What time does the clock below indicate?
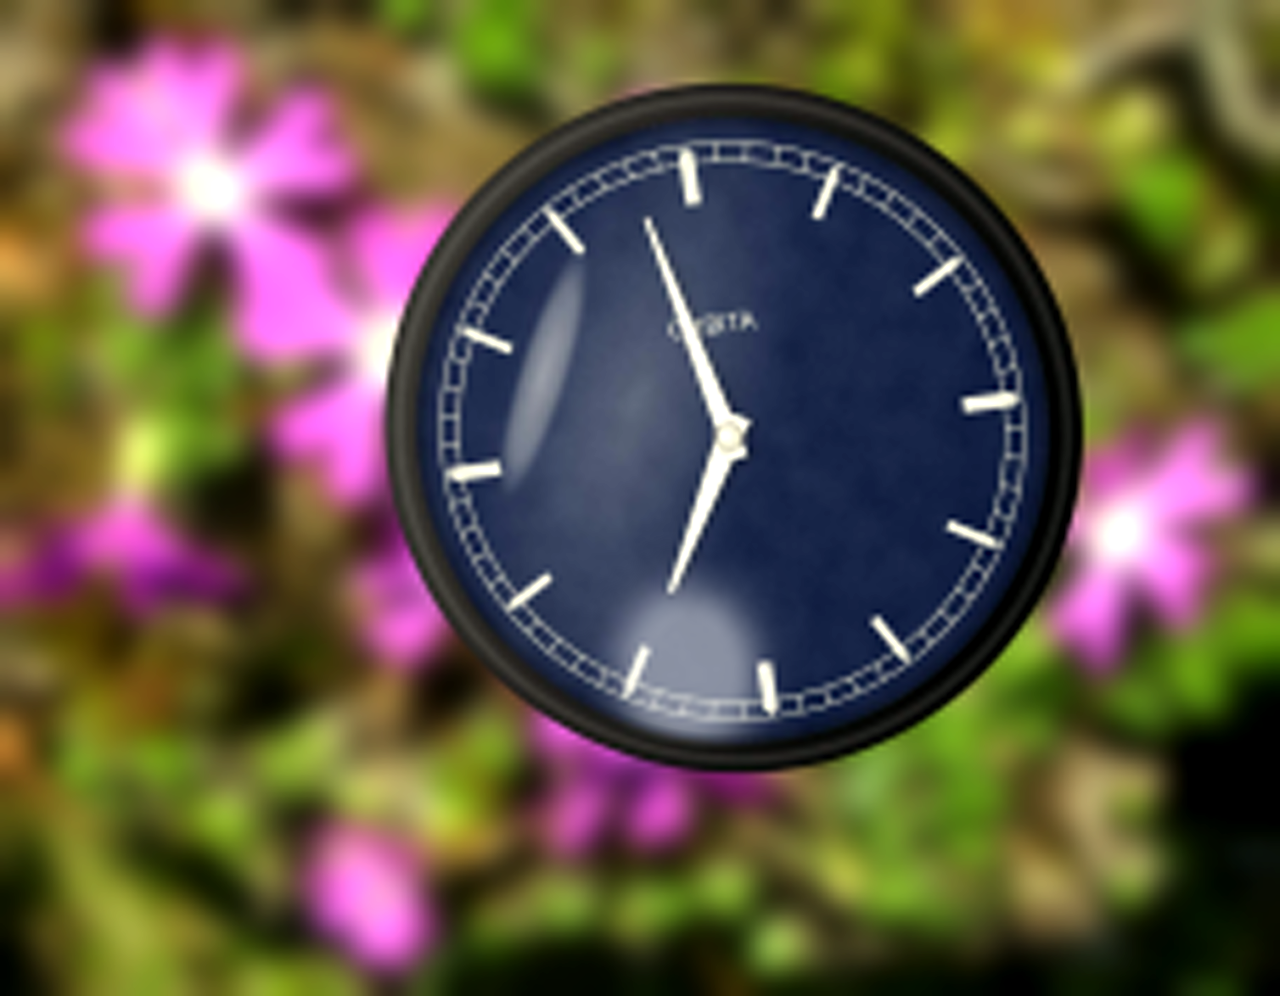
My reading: 6:58
